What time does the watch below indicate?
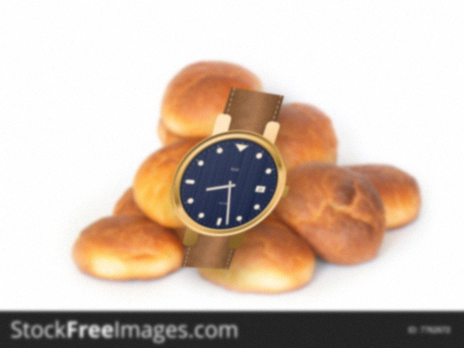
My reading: 8:28
